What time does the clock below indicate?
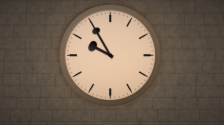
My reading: 9:55
